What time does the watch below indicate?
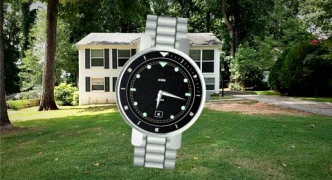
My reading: 6:17
